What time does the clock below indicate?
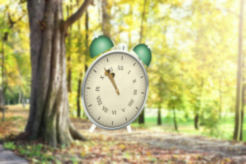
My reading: 10:53
